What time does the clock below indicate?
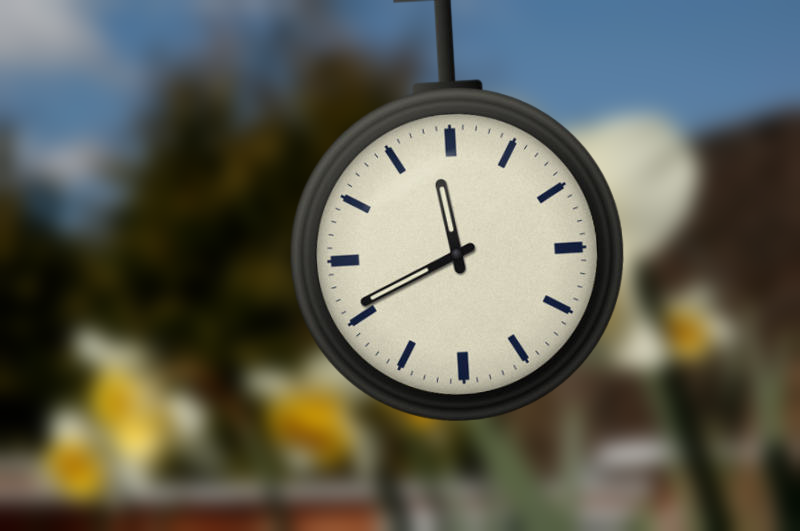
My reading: 11:41
